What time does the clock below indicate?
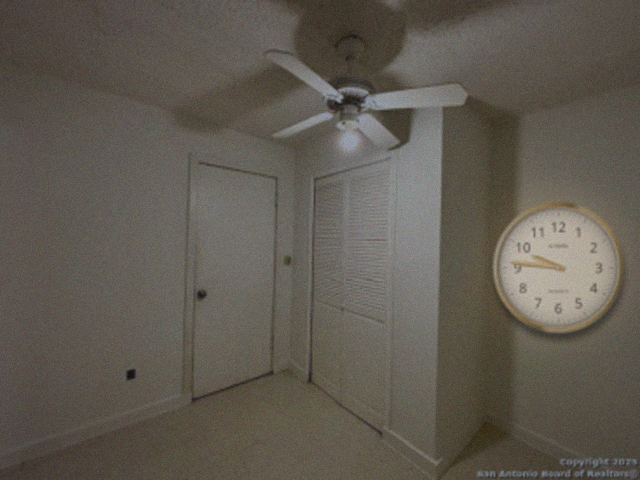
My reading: 9:46
